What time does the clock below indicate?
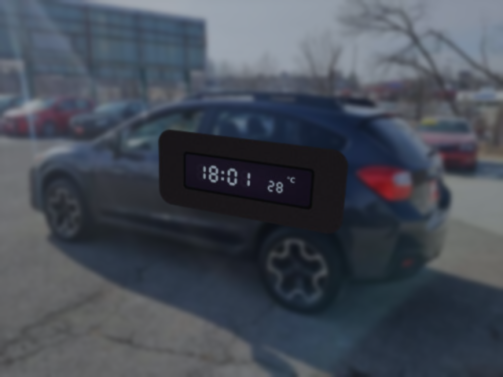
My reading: 18:01
